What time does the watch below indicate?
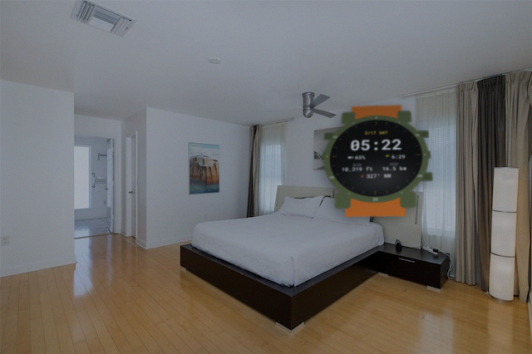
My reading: 5:22
